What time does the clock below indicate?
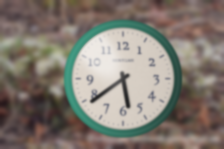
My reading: 5:39
